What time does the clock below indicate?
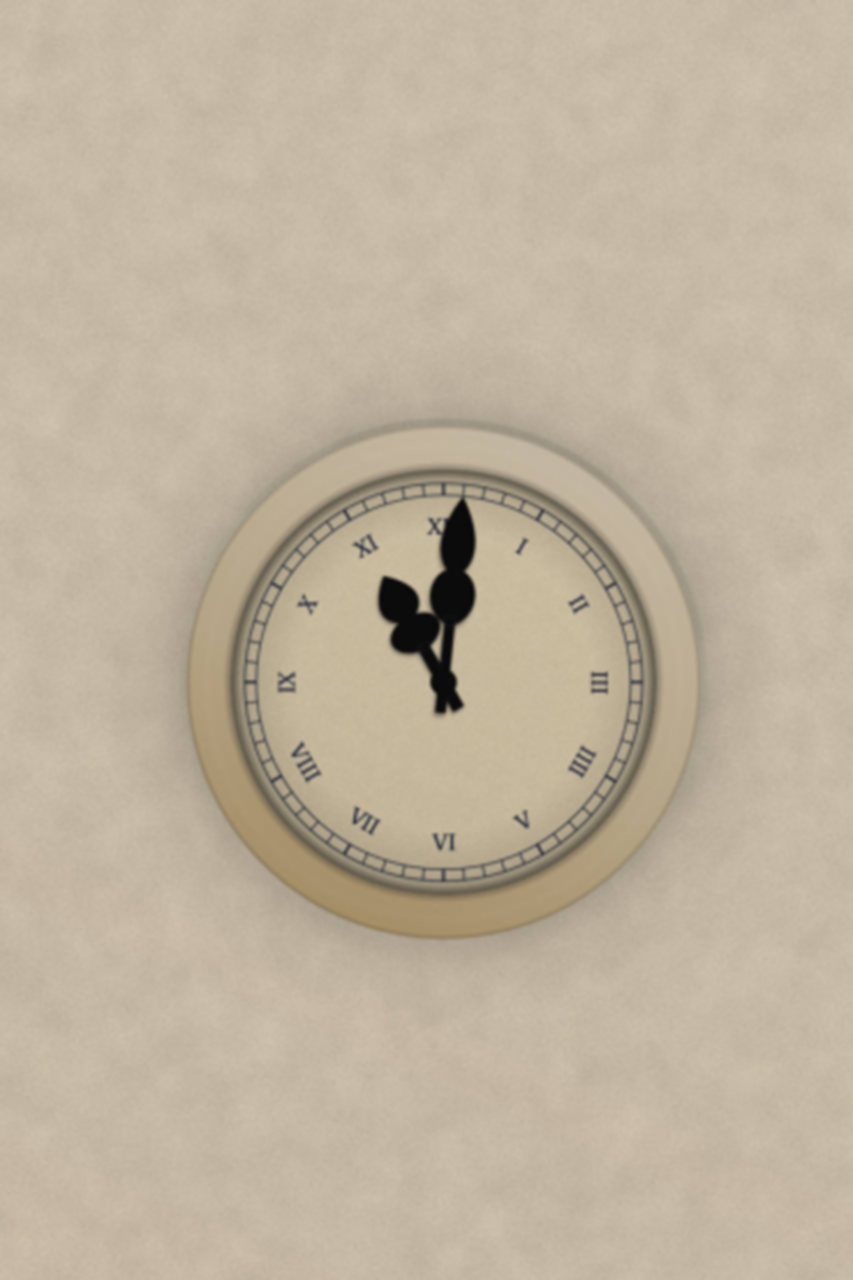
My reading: 11:01
